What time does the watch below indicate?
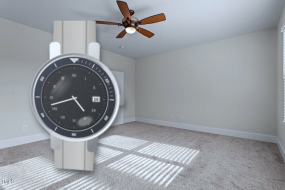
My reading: 4:42
